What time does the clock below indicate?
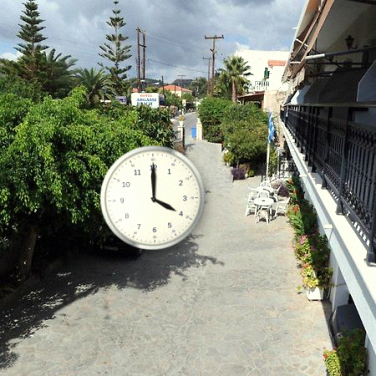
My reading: 4:00
